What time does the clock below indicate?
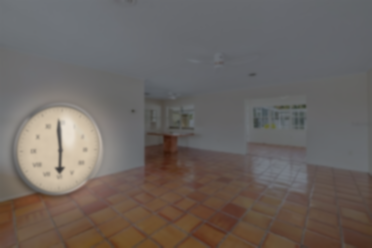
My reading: 5:59
